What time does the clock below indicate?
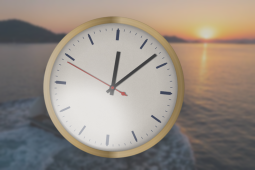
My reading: 12:07:49
